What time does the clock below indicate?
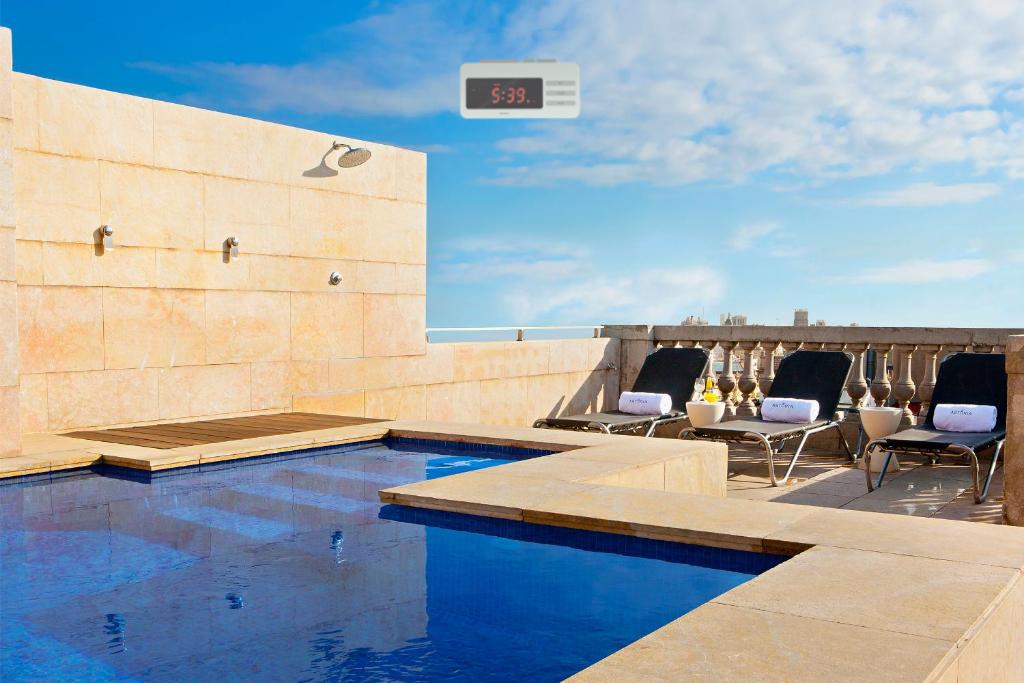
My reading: 5:39
